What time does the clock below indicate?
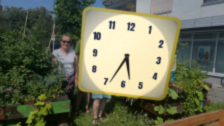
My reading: 5:34
